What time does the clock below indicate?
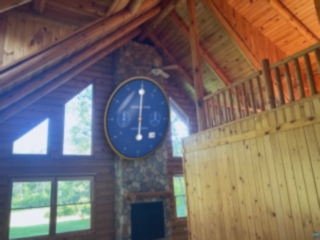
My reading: 6:00
